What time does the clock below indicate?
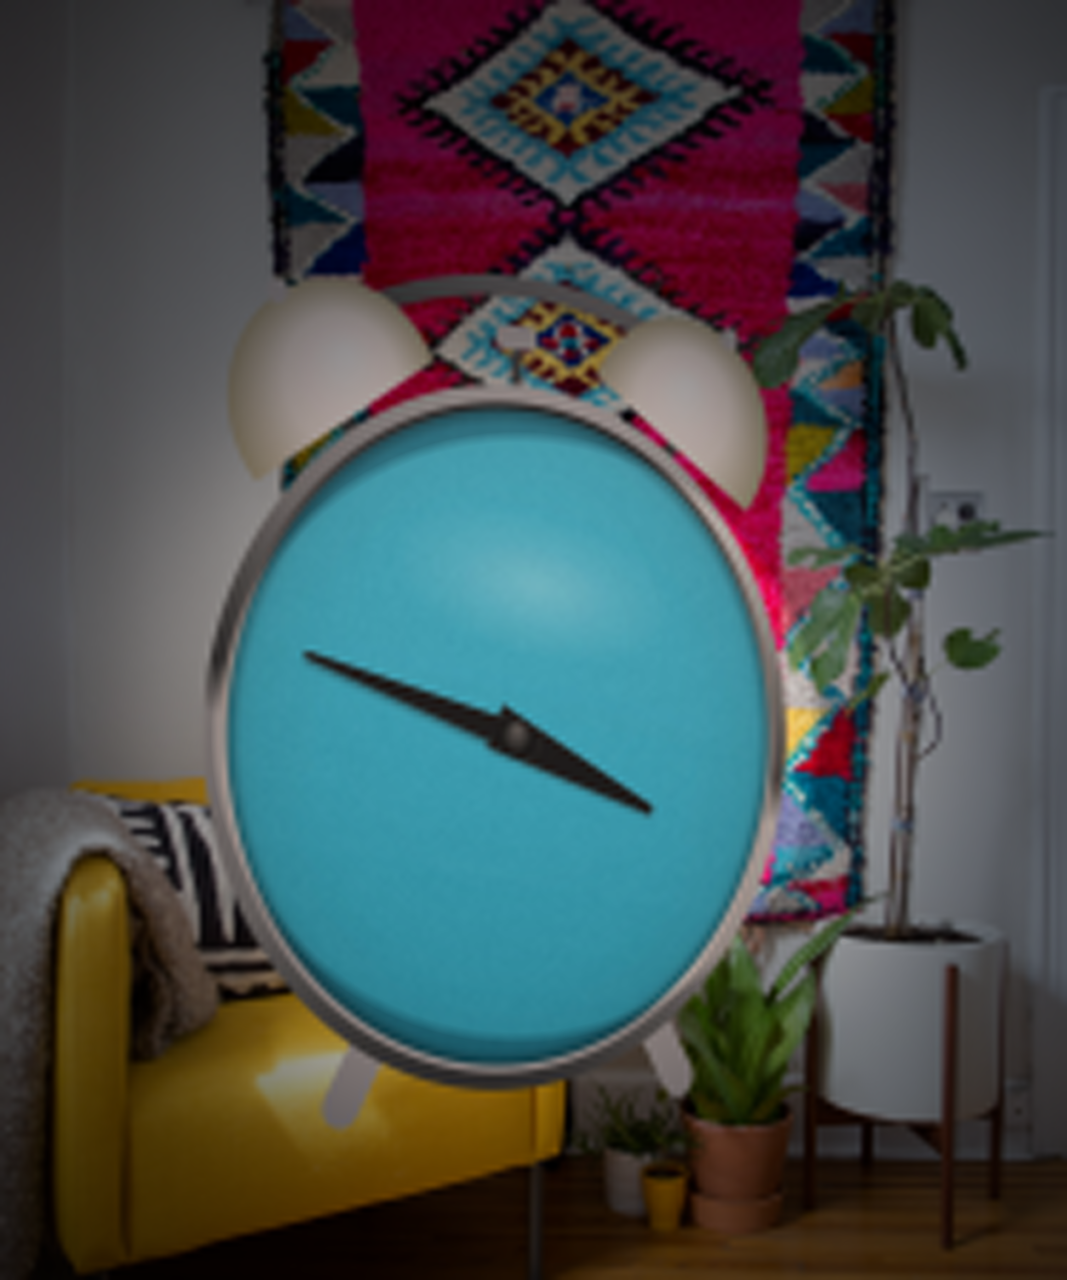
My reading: 3:48
